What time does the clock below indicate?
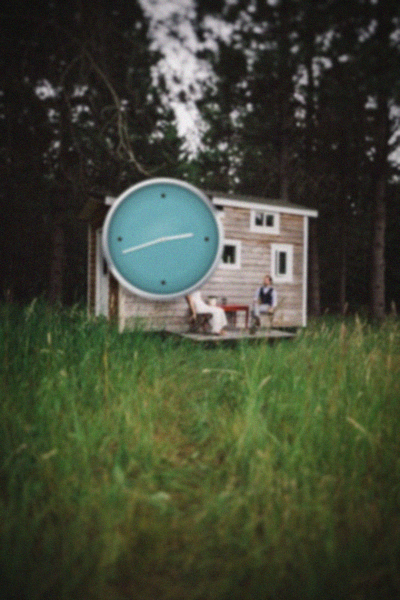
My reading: 2:42
